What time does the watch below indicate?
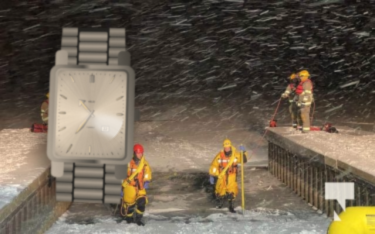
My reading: 10:36
